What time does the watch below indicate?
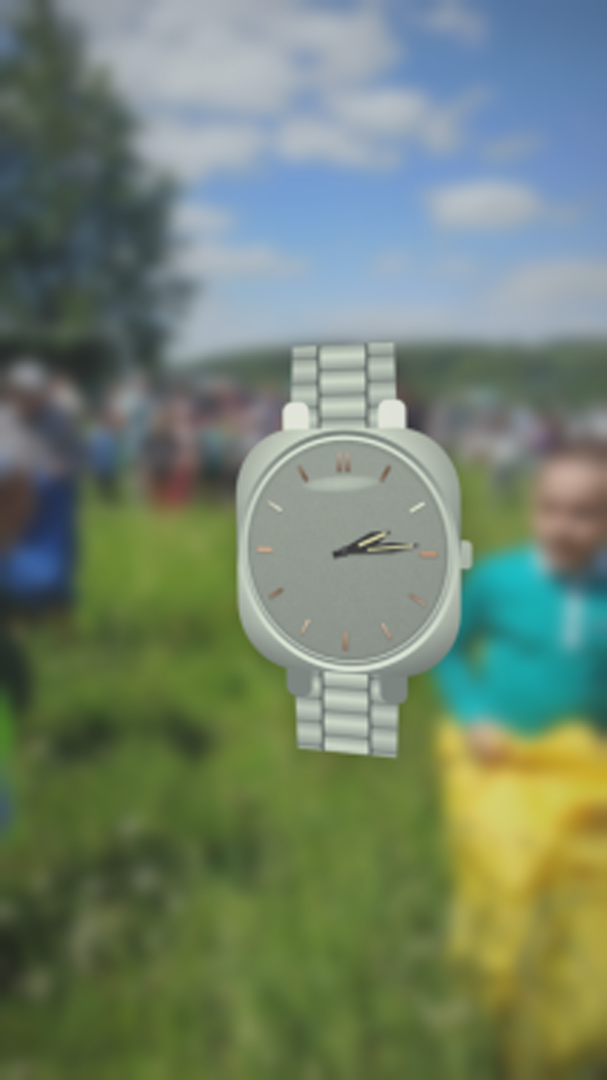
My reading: 2:14
